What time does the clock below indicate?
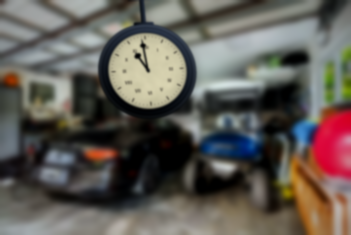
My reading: 10:59
